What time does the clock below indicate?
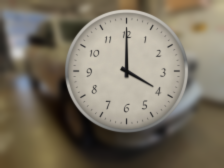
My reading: 4:00
